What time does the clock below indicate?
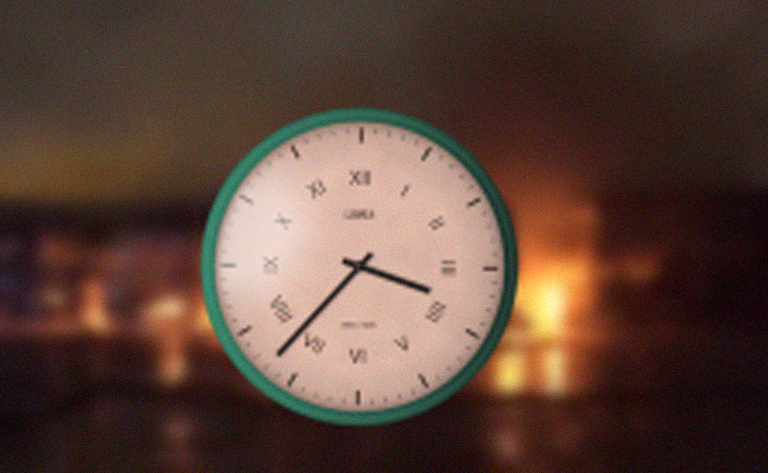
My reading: 3:37
